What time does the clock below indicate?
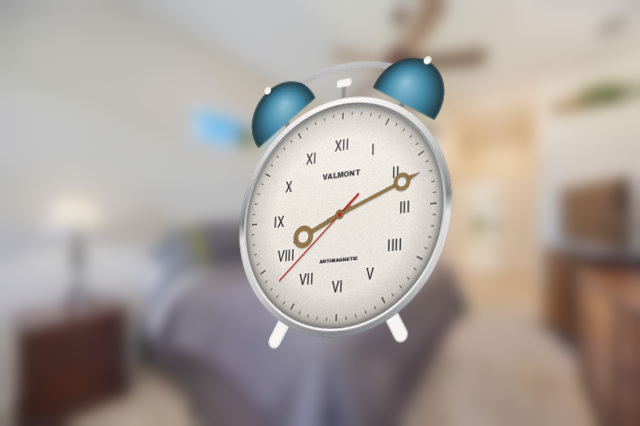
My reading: 8:11:38
